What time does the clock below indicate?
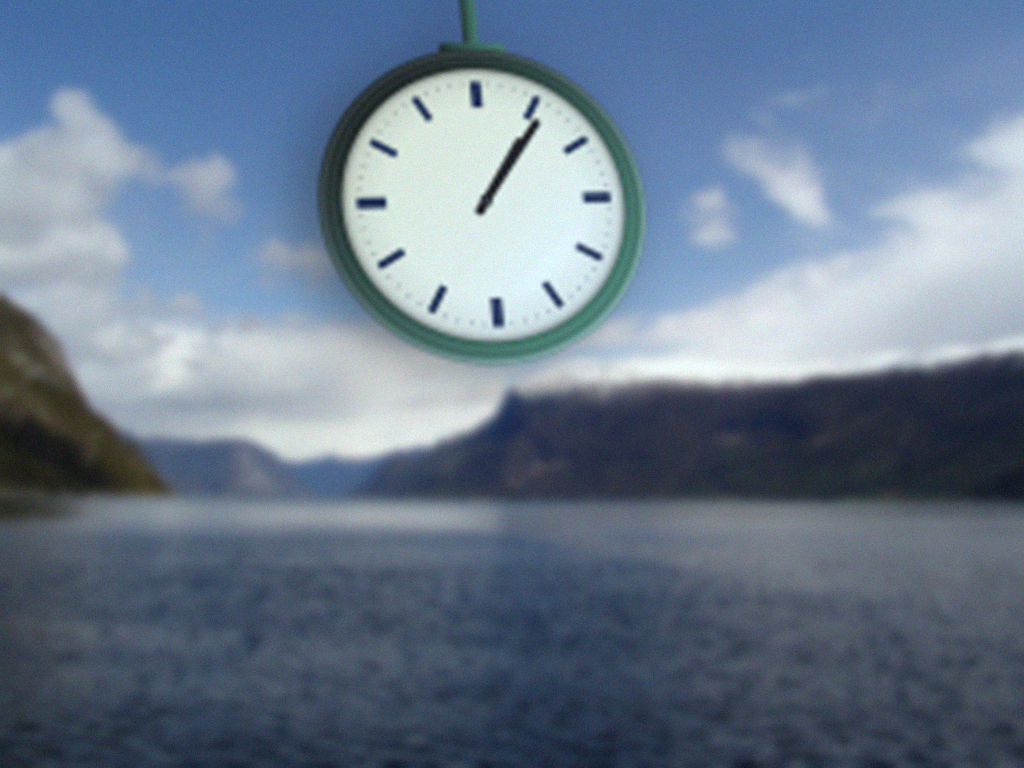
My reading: 1:06
